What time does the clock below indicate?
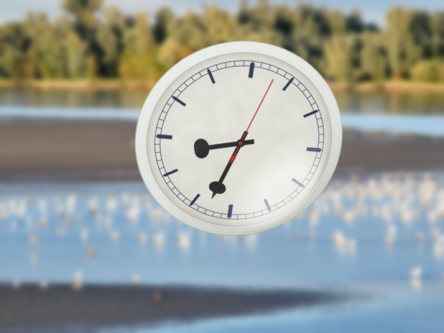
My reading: 8:33:03
